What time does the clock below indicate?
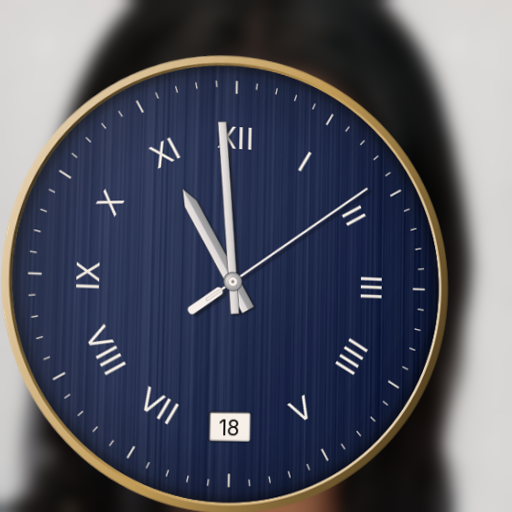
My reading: 10:59:09
